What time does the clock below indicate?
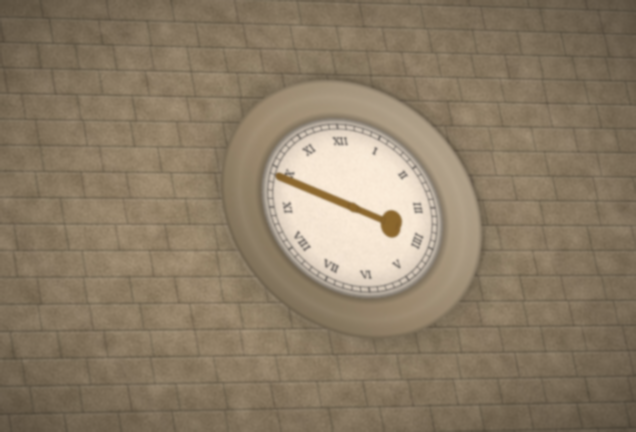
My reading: 3:49
